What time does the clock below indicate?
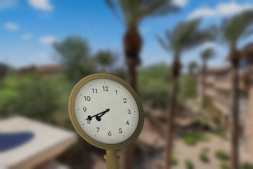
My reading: 7:41
